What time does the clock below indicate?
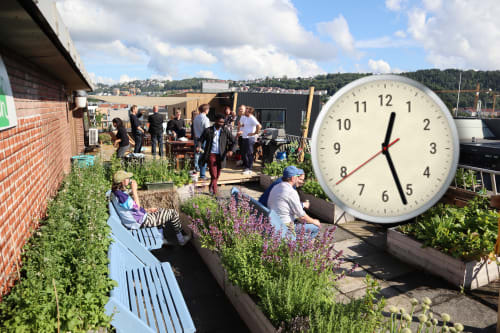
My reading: 12:26:39
